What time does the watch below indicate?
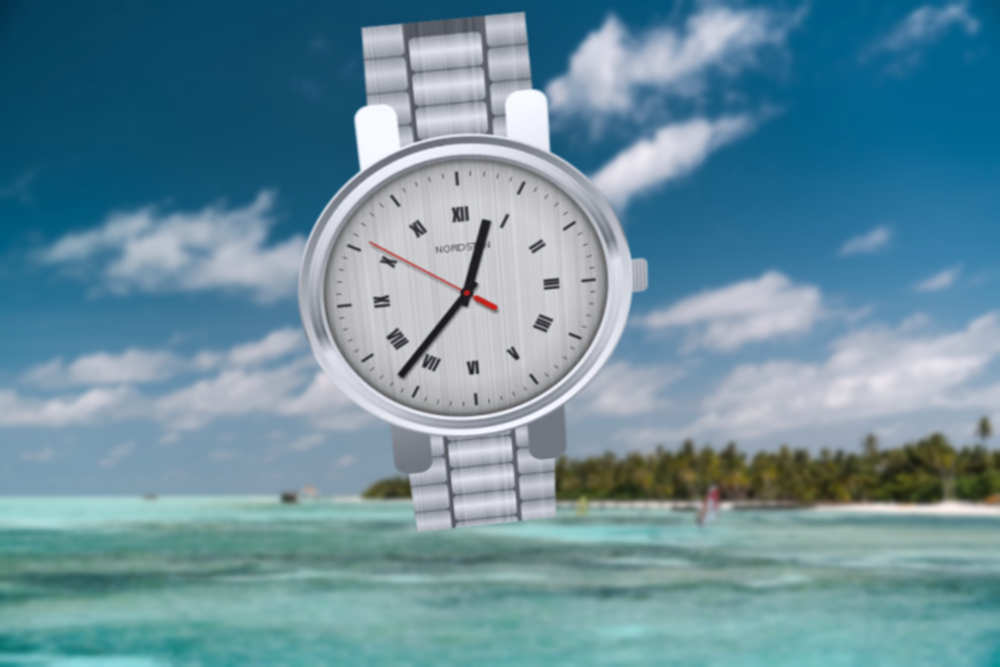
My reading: 12:36:51
